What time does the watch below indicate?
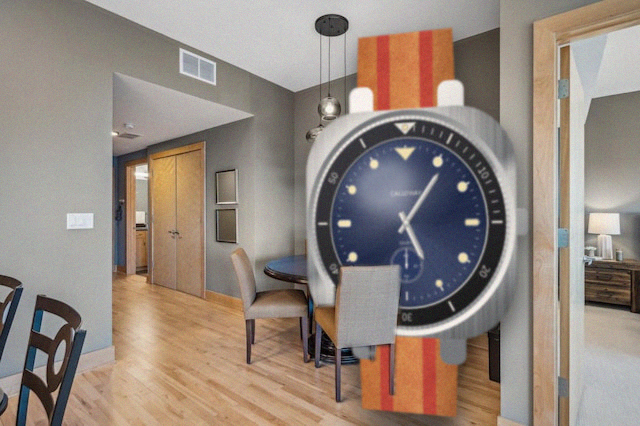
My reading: 5:06
